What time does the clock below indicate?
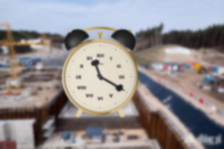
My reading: 11:20
